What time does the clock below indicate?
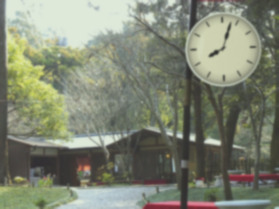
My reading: 8:03
